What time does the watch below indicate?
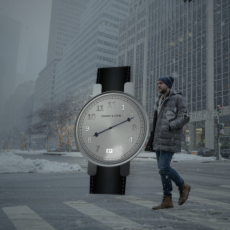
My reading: 8:11
